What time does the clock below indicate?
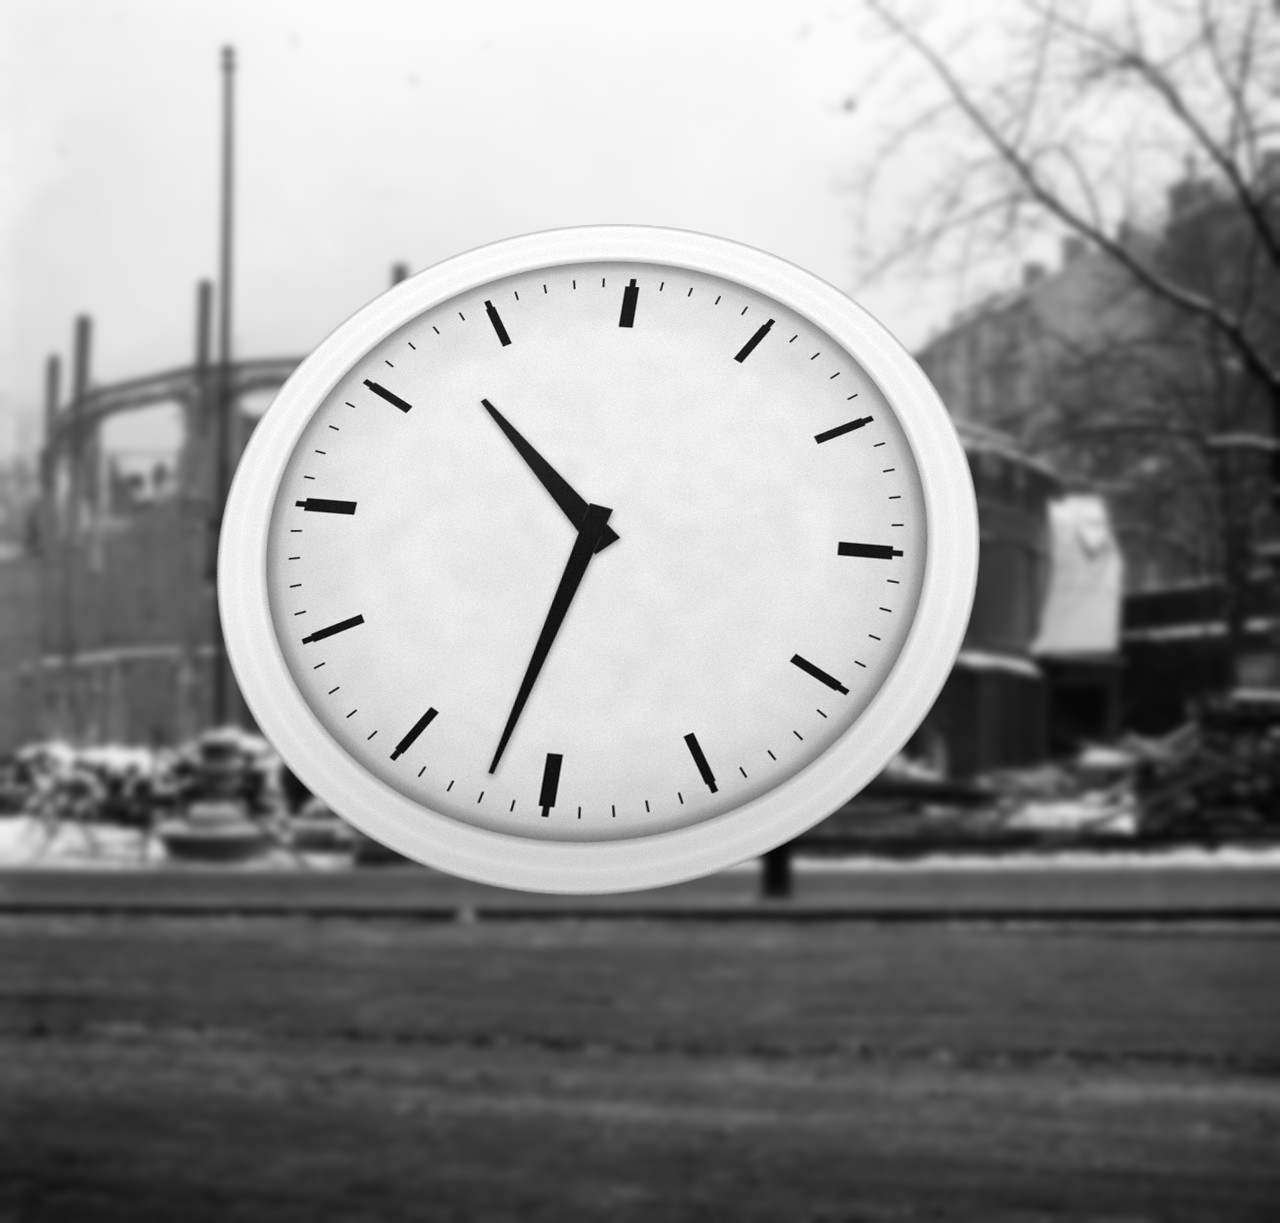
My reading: 10:32
